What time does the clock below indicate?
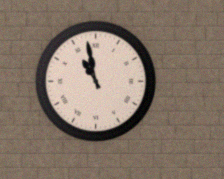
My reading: 10:58
